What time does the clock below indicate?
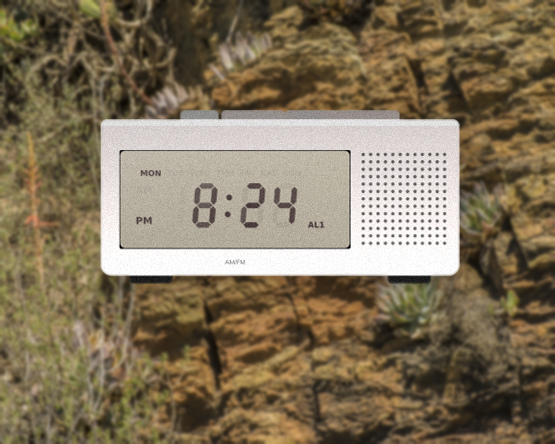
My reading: 8:24
